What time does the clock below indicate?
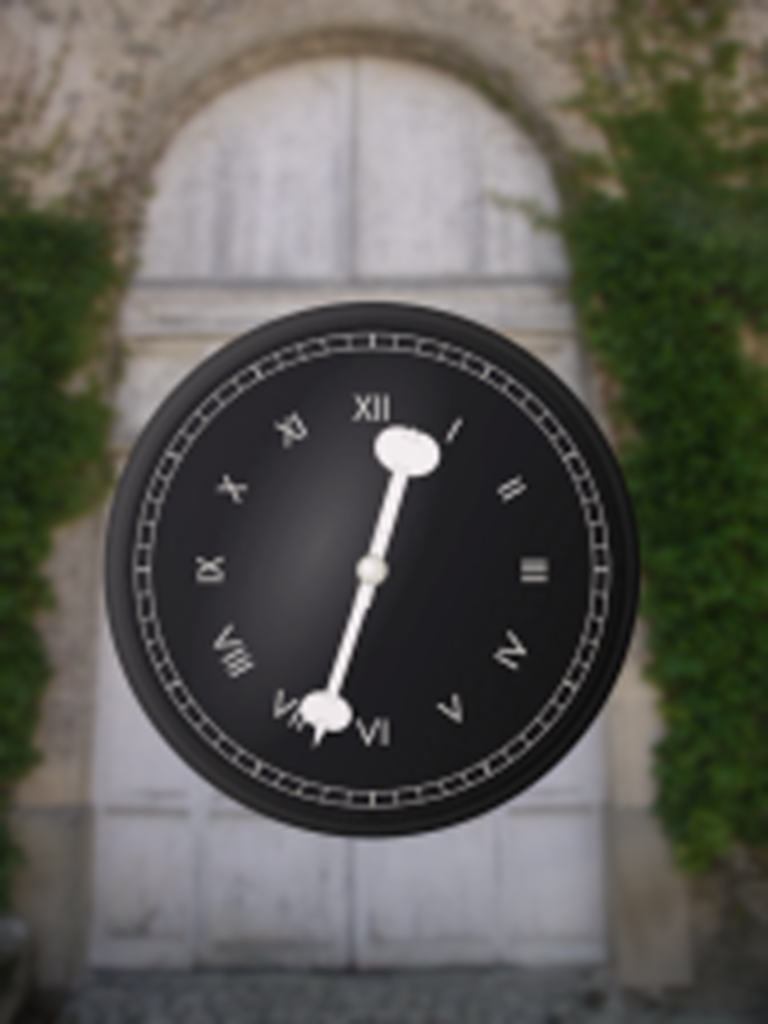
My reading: 12:33
